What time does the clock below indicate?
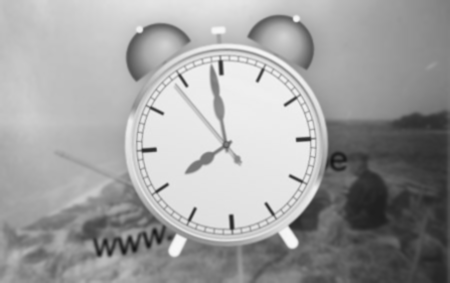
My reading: 7:58:54
